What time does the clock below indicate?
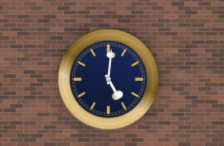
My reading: 5:01
